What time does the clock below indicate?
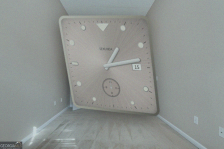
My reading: 1:13
